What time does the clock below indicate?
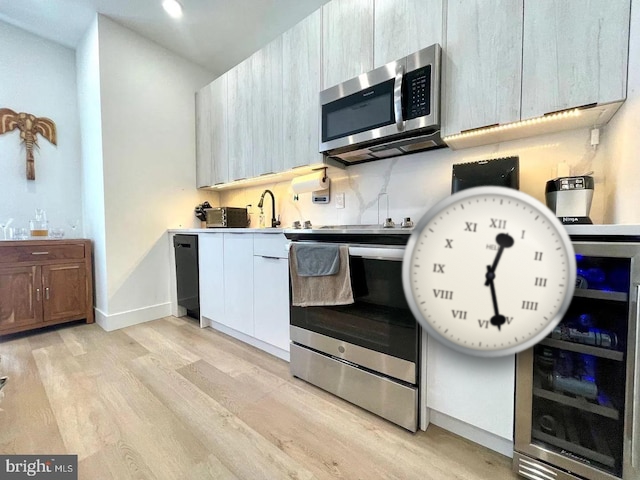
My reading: 12:27
